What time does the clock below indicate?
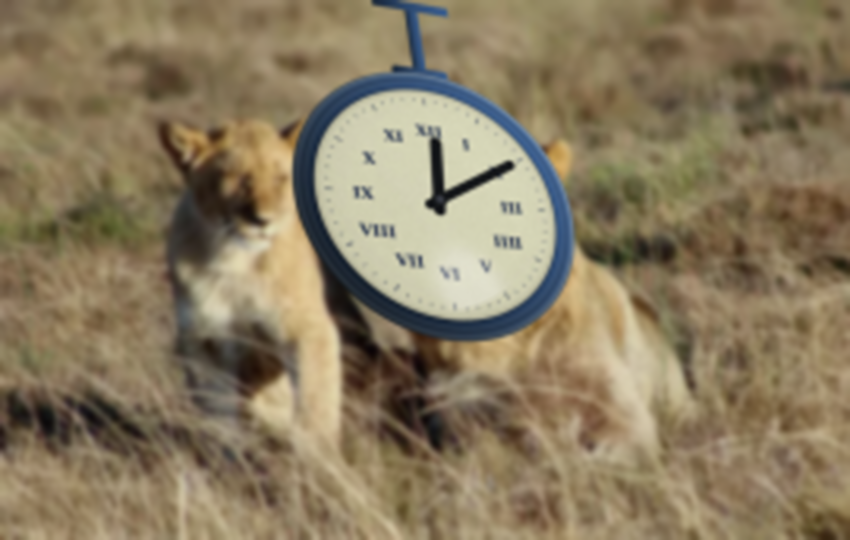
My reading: 12:10
